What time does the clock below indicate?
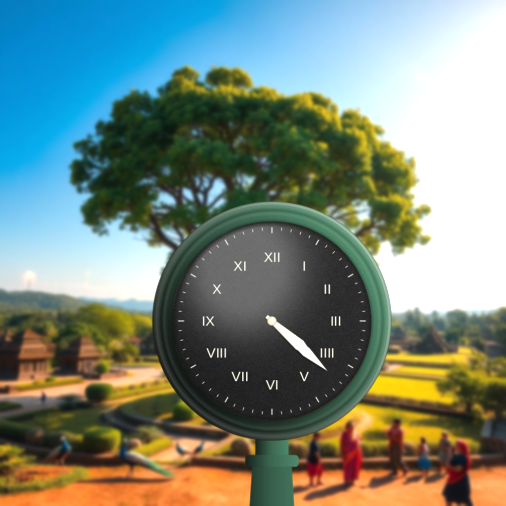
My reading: 4:22
